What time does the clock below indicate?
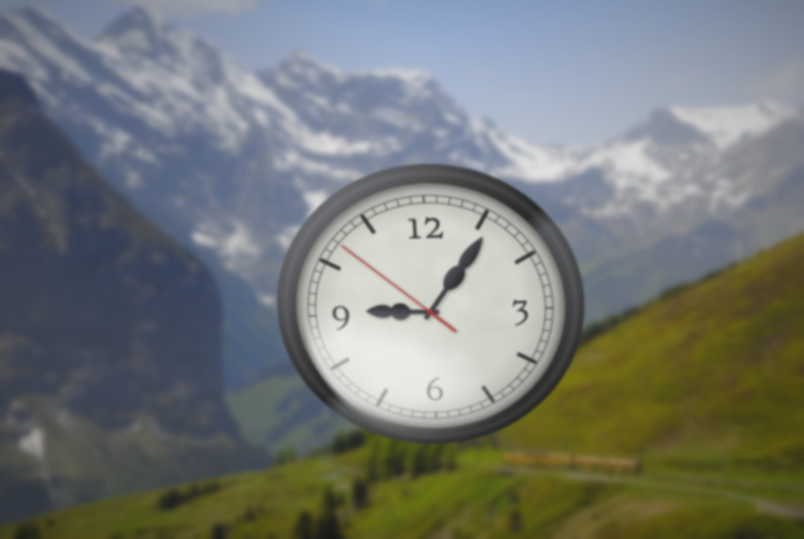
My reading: 9:05:52
